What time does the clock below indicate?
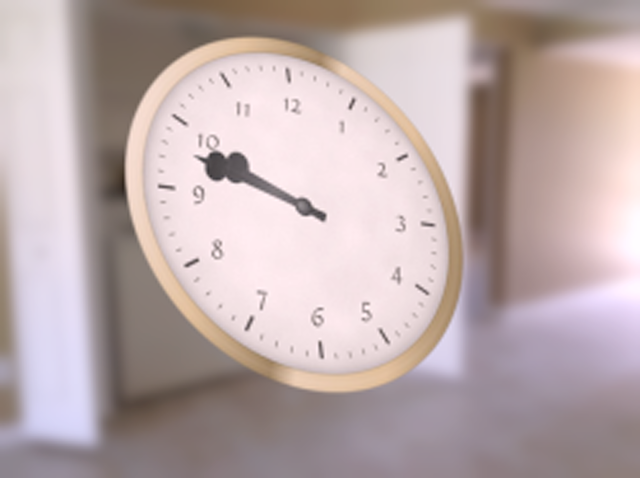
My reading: 9:48
